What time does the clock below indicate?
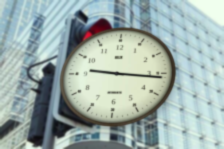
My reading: 9:16
